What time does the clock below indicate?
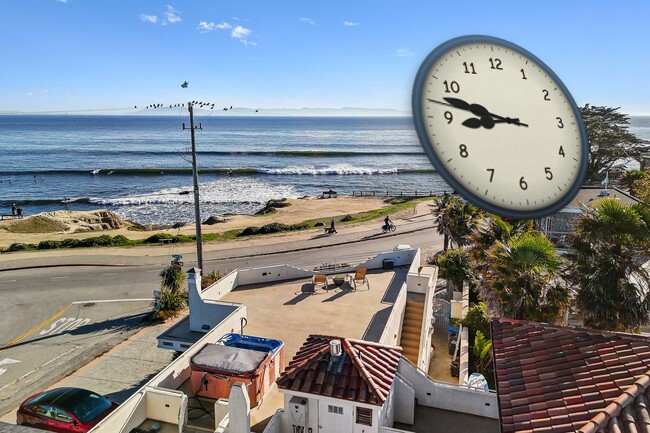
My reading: 8:47:47
